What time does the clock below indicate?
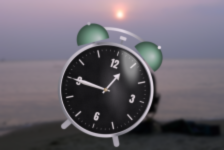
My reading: 12:45
